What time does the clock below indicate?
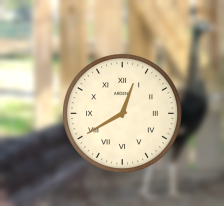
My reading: 12:40
